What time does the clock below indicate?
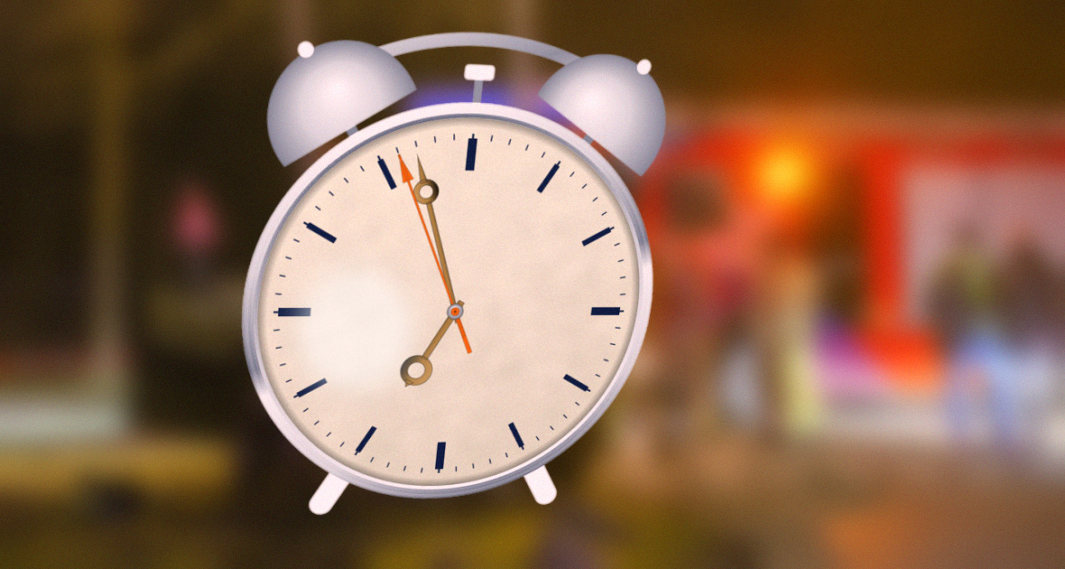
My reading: 6:56:56
